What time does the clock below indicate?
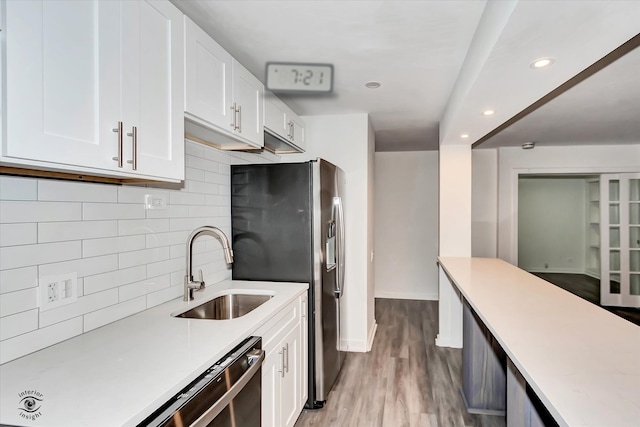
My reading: 7:21
